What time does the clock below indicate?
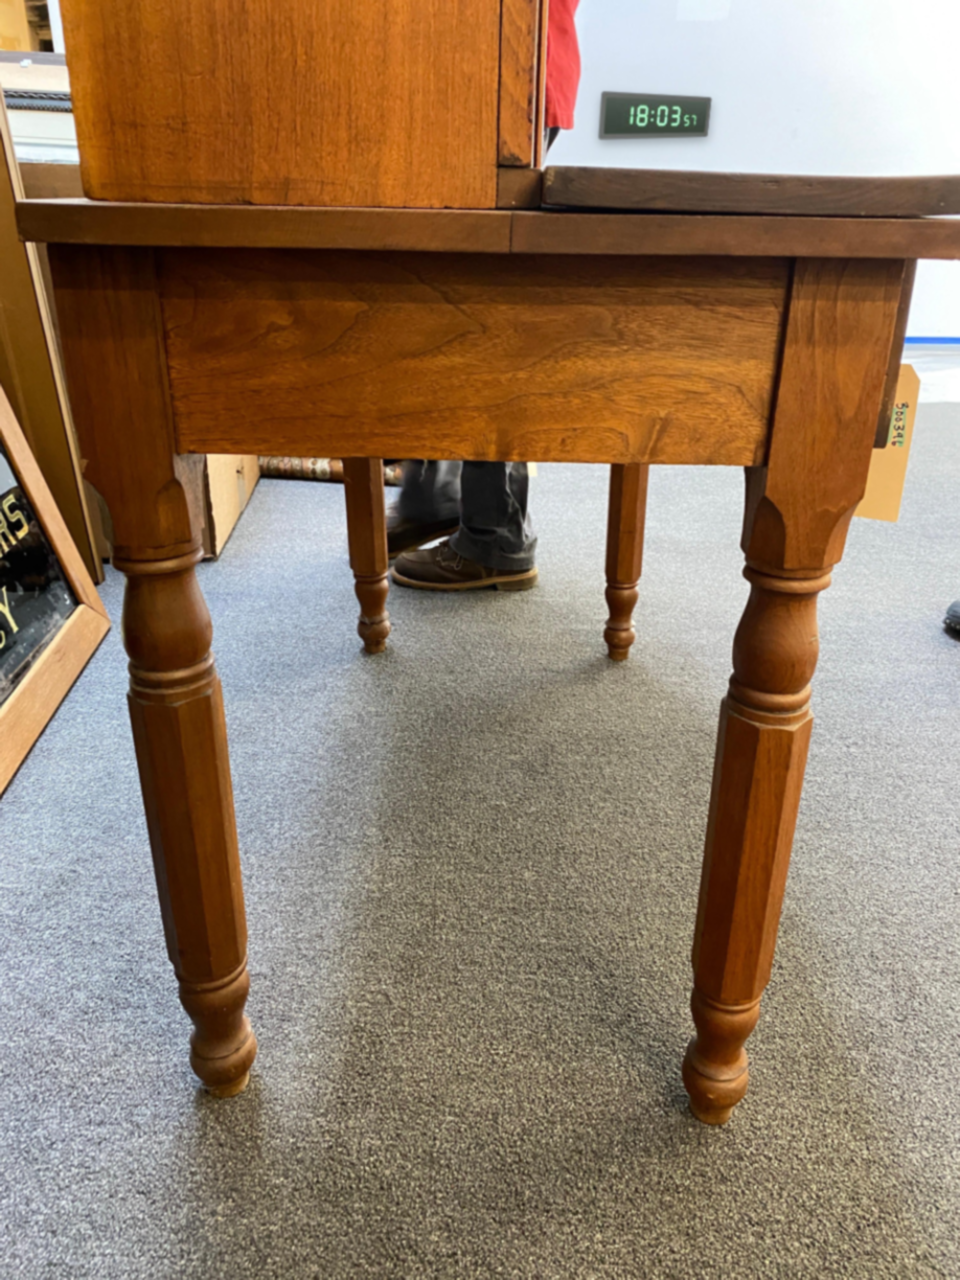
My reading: 18:03
